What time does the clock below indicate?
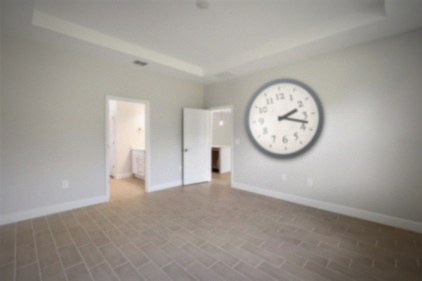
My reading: 2:18
